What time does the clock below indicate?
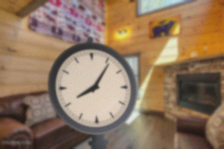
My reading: 8:06
